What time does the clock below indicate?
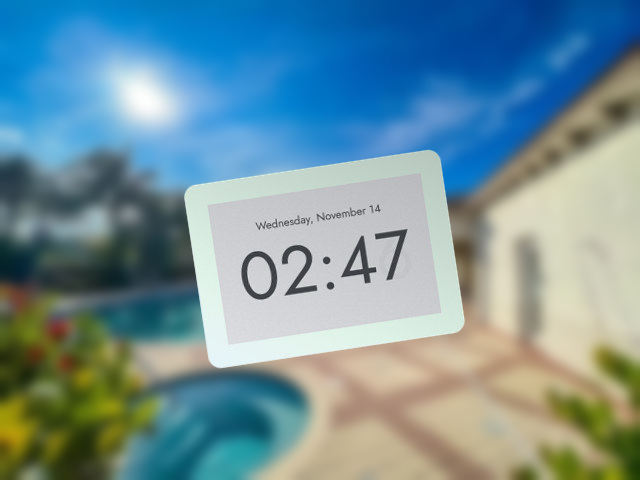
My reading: 2:47
